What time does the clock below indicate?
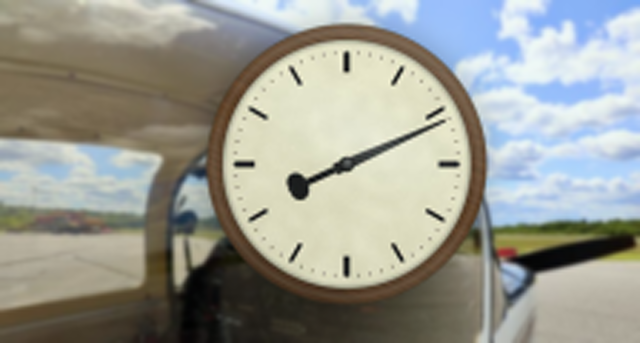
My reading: 8:11
